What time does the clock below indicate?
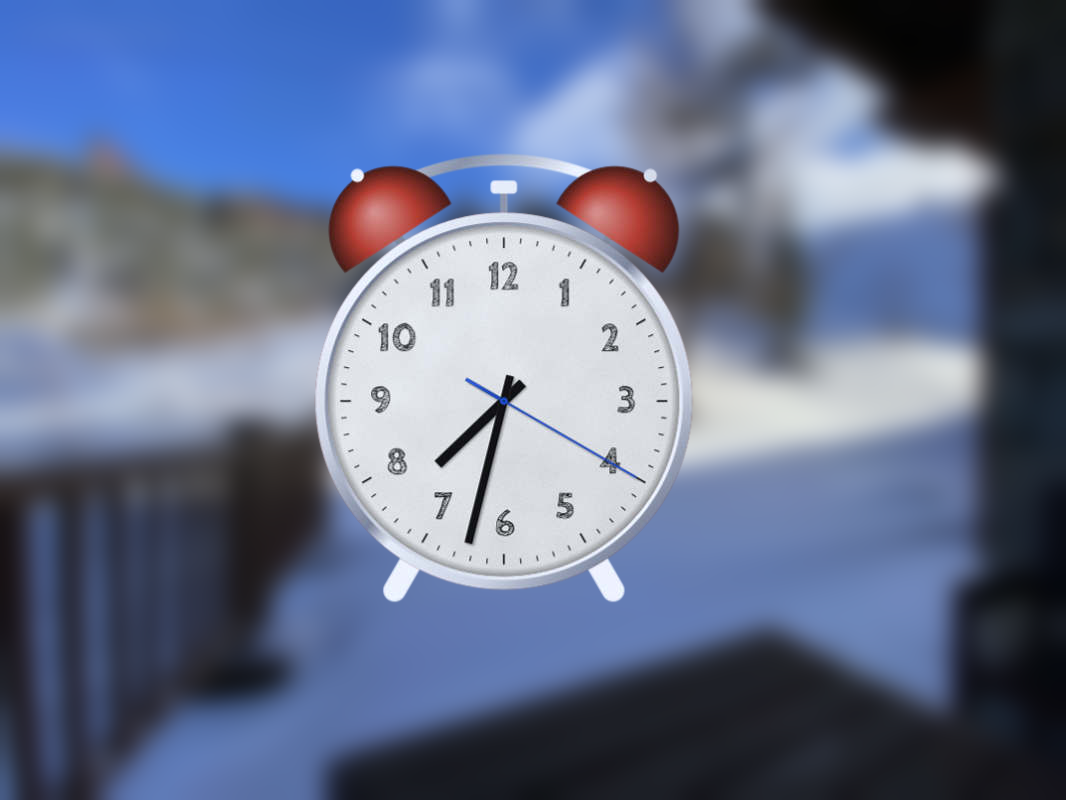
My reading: 7:32:20
